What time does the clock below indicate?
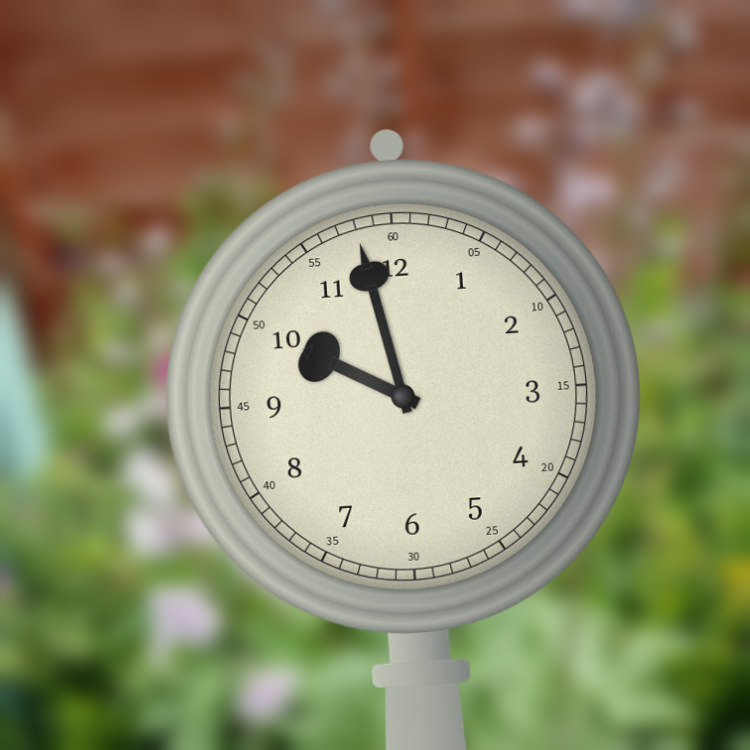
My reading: 9:58
